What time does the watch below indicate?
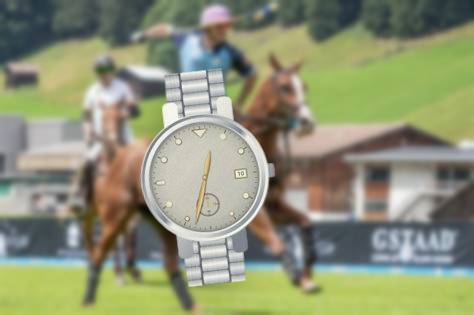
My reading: 12:33
